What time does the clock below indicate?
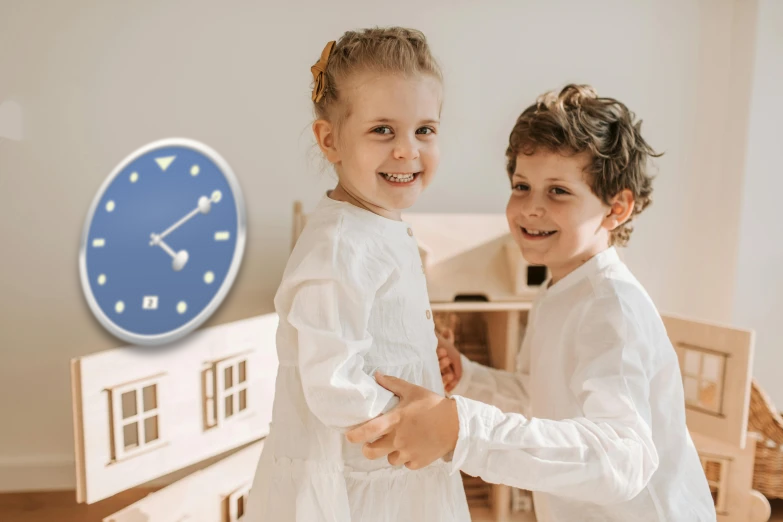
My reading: 4:10
